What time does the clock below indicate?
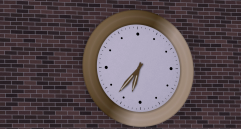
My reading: 6:37
